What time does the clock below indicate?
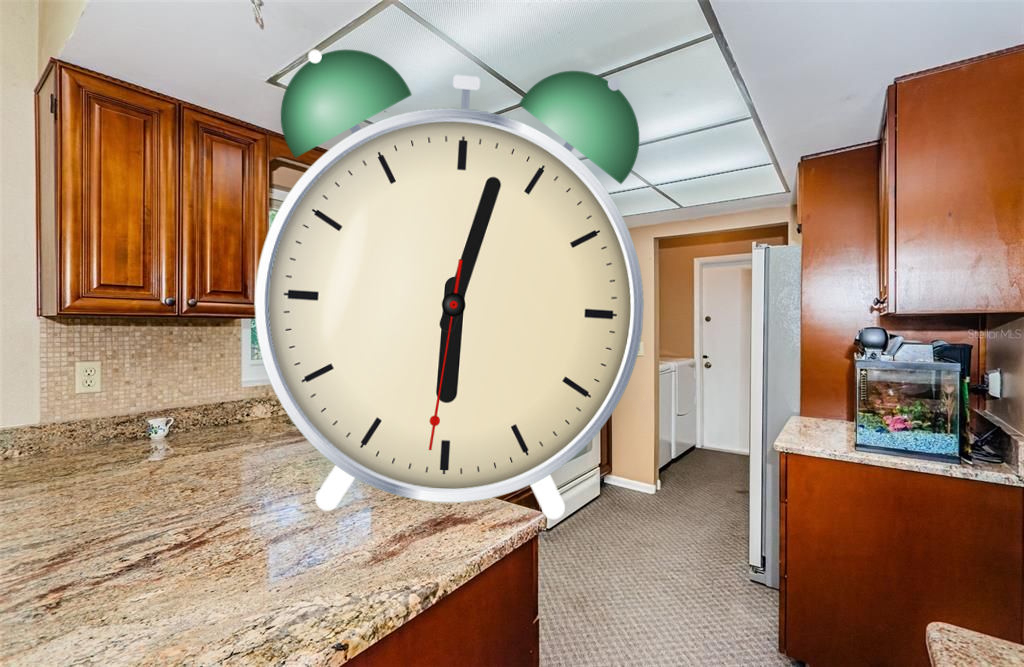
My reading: 6:02:31
